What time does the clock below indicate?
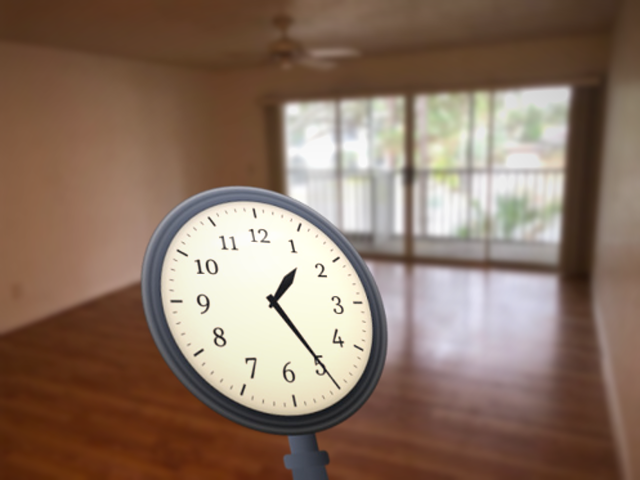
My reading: 1:25
